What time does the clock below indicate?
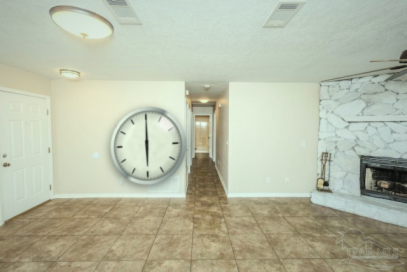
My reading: 6:00
